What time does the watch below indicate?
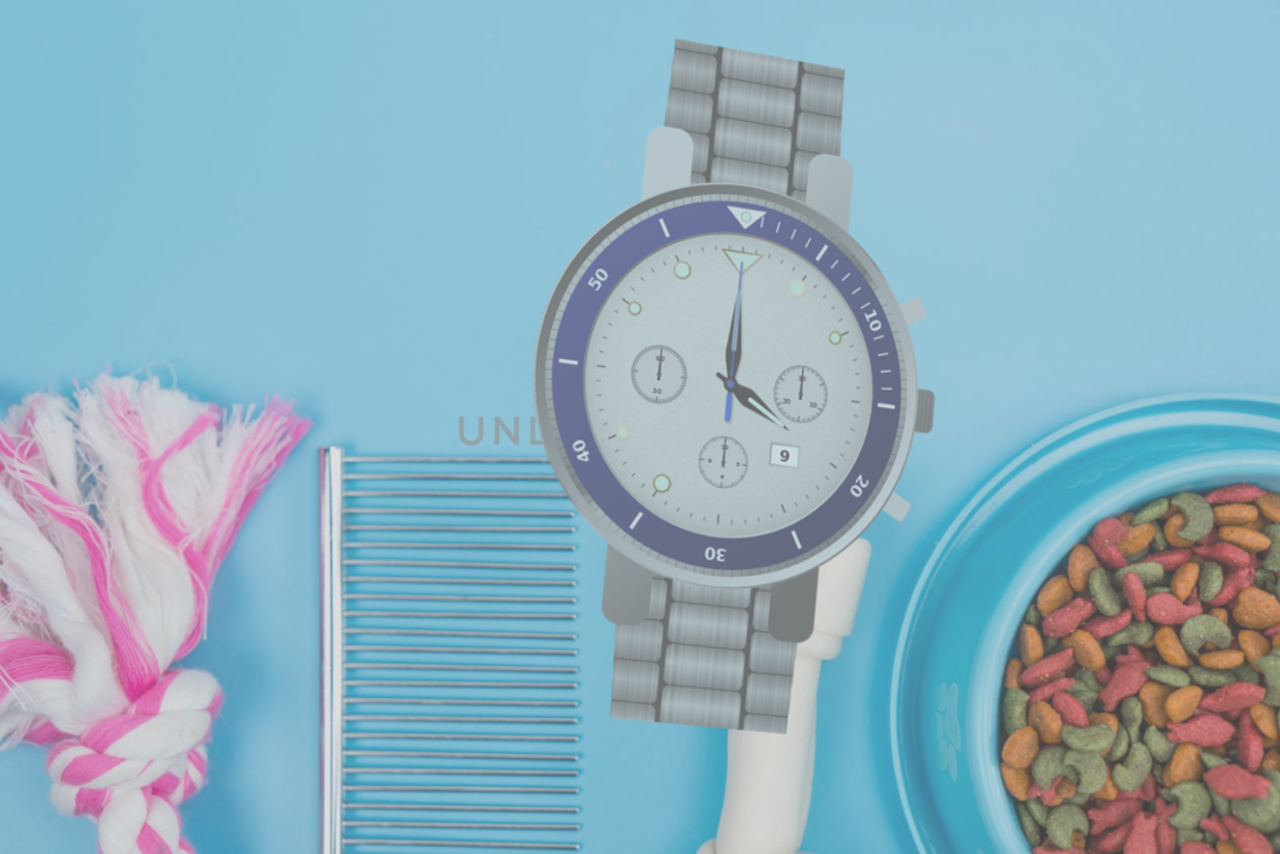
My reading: 4:00
